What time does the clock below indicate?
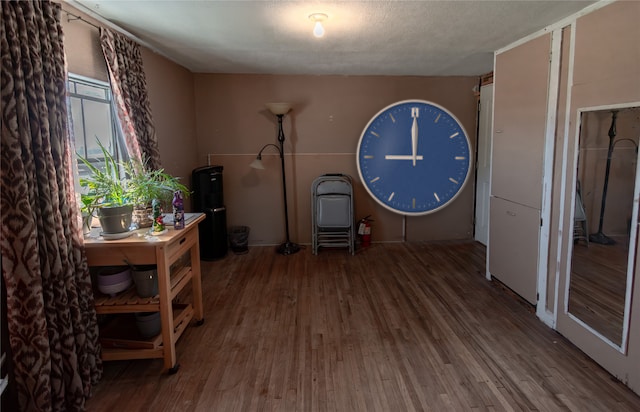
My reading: 9:00
